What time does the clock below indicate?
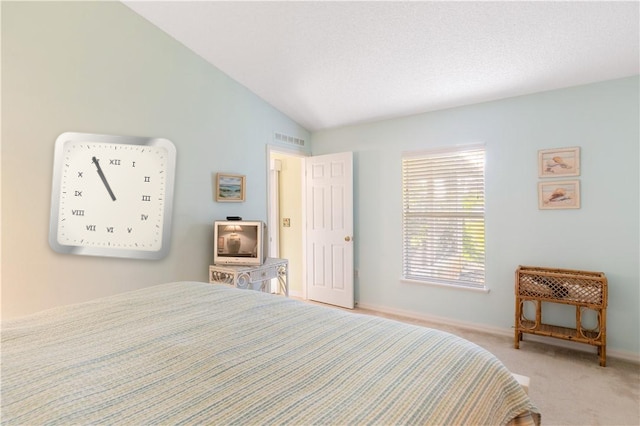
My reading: 10:55
